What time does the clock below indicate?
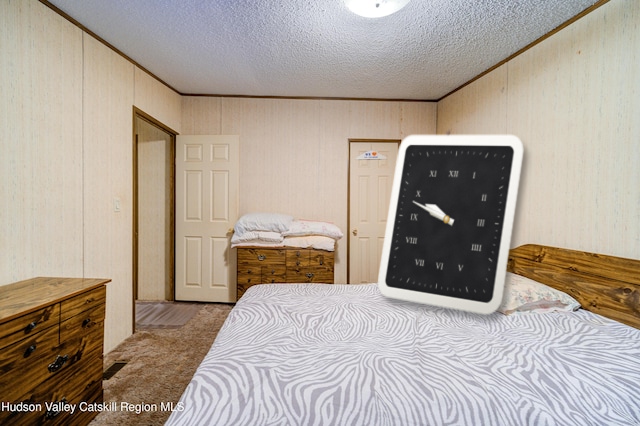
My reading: 9:48
